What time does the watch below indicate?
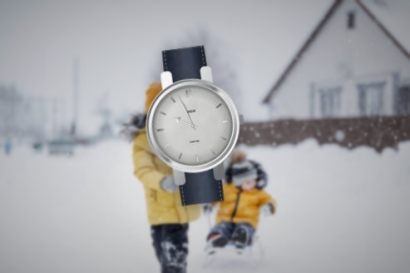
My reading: 9:57
